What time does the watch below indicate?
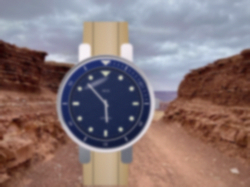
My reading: 5:53
